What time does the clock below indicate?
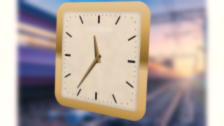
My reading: 11:36
